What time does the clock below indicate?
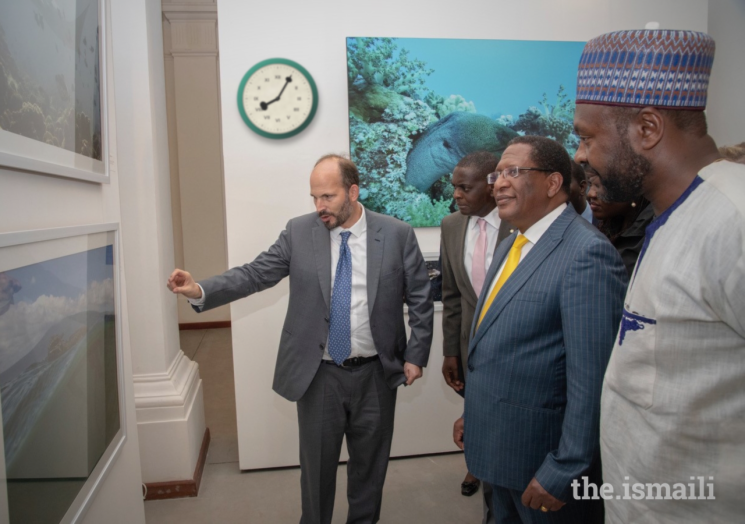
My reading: 8:05
